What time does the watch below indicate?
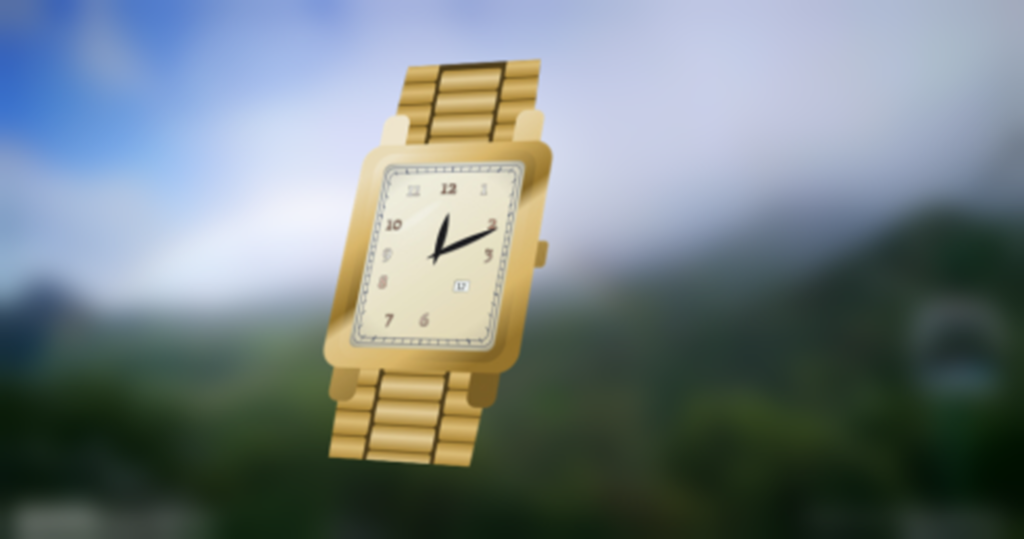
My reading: 12:11
